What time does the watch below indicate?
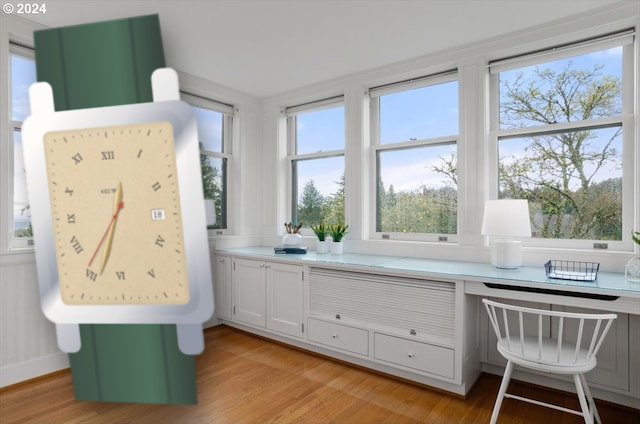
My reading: 12:33:36
